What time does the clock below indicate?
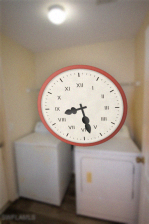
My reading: 8:28
